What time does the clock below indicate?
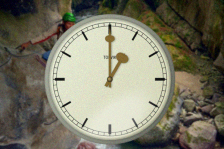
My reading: 1:00
